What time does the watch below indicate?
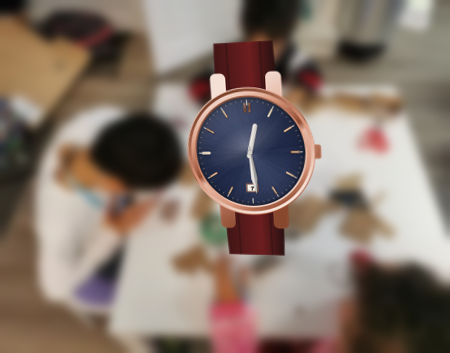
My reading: 12:29
